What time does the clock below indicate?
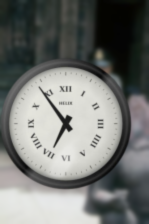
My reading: 6:54
